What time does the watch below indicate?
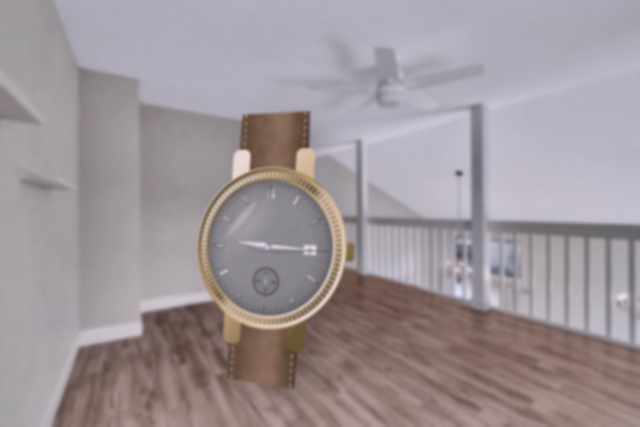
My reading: 9:15
